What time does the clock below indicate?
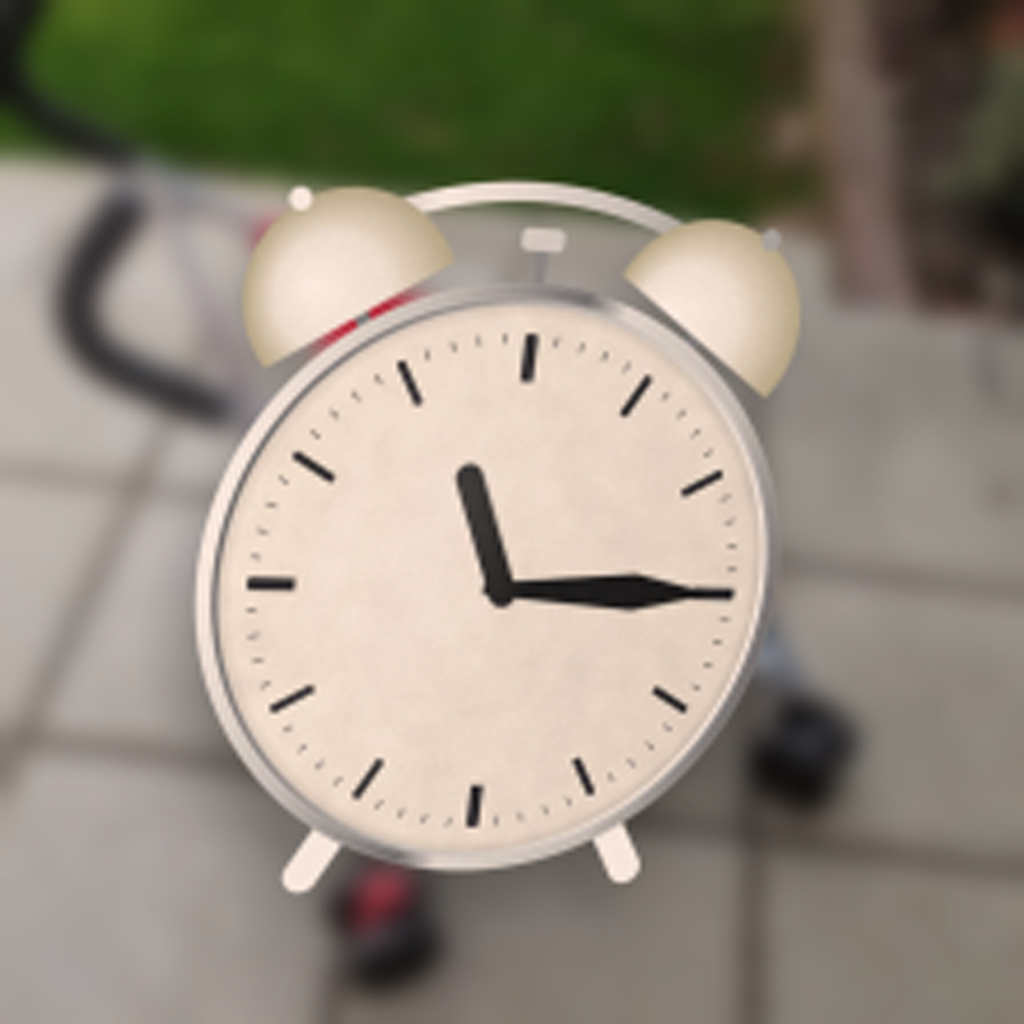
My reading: 11:15
